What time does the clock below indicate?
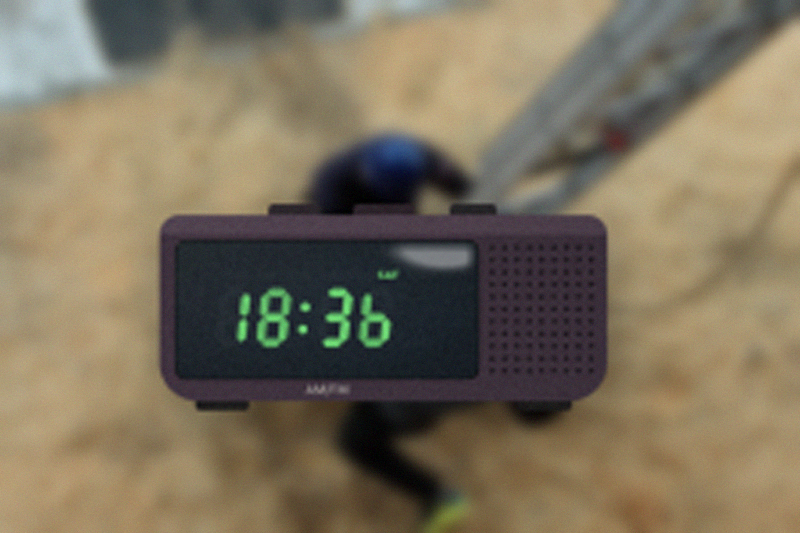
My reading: 18:36
